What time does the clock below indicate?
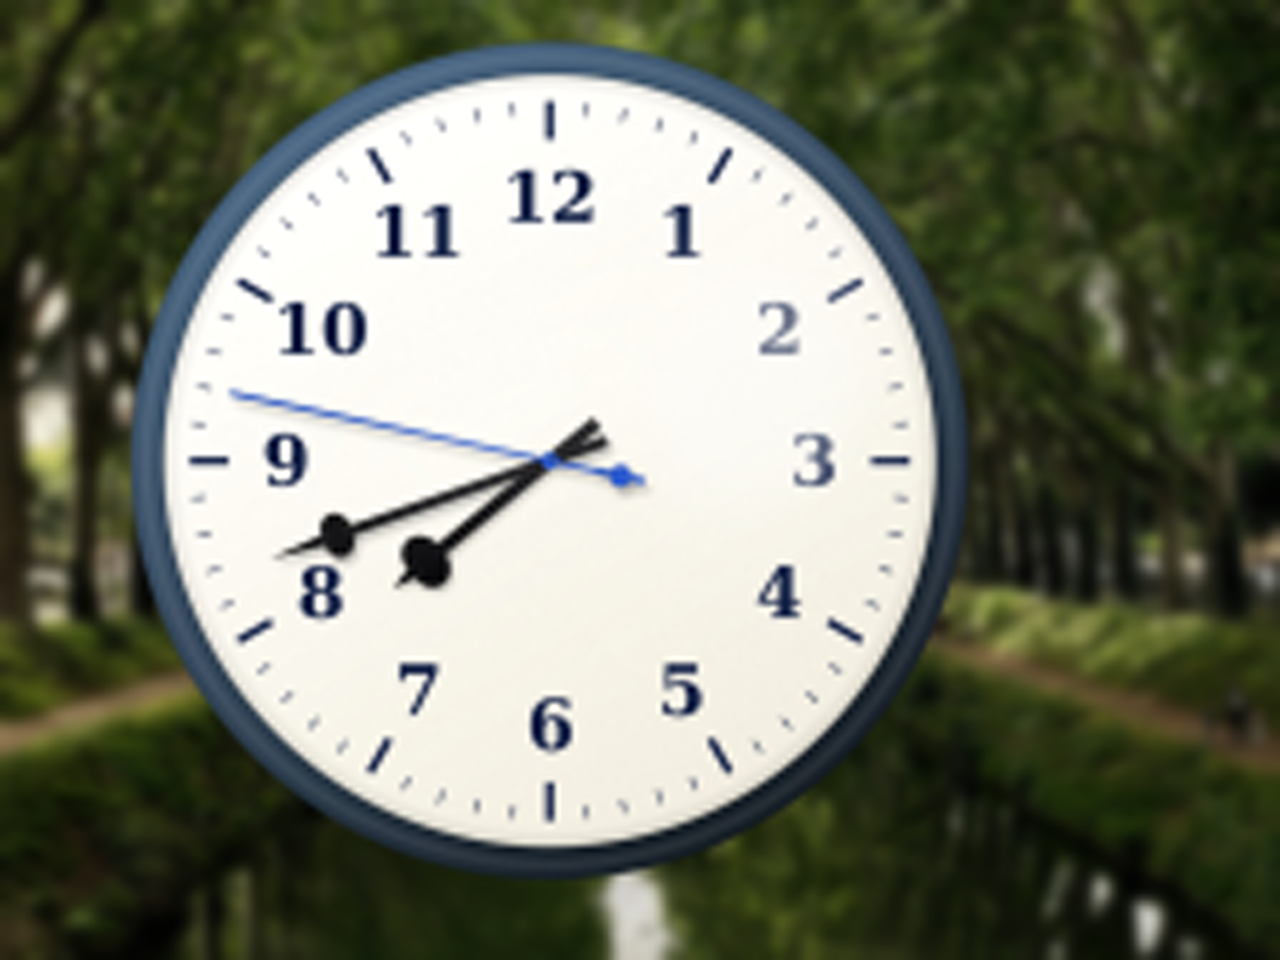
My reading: 7:41:47
